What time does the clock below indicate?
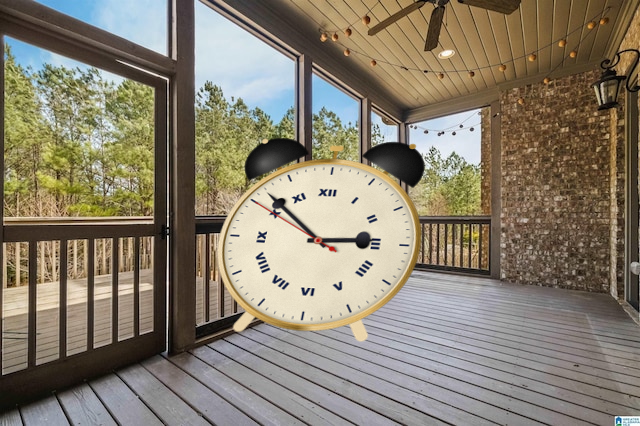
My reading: 2:51:50
